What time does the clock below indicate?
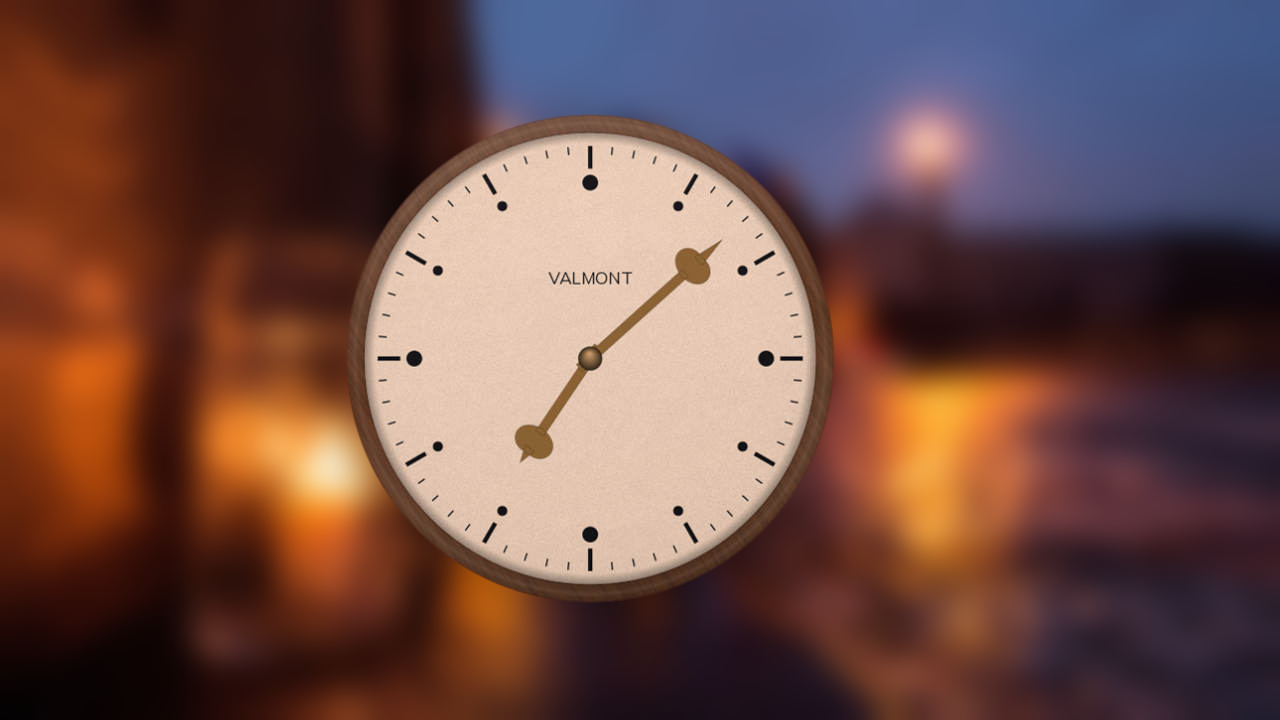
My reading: 7:08
